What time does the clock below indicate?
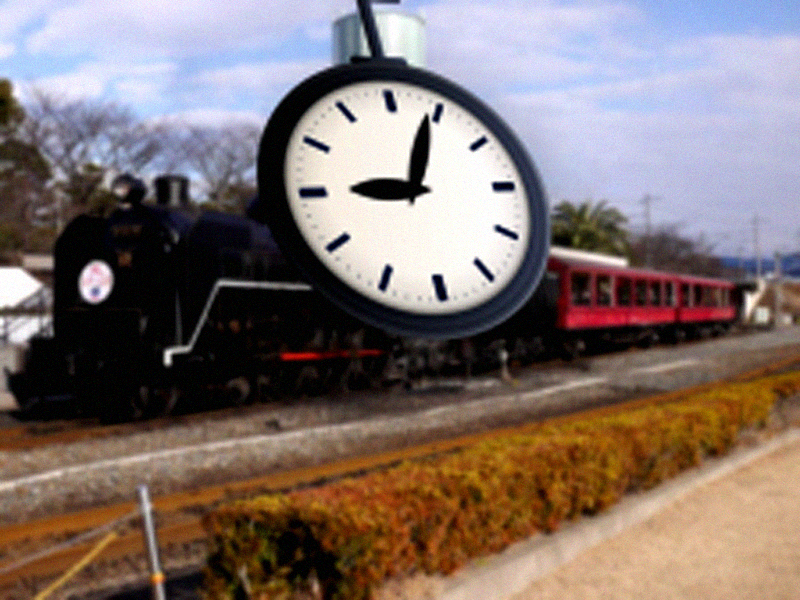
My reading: 9:04
